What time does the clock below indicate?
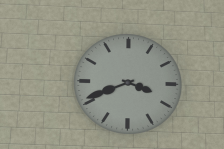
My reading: 3:41
